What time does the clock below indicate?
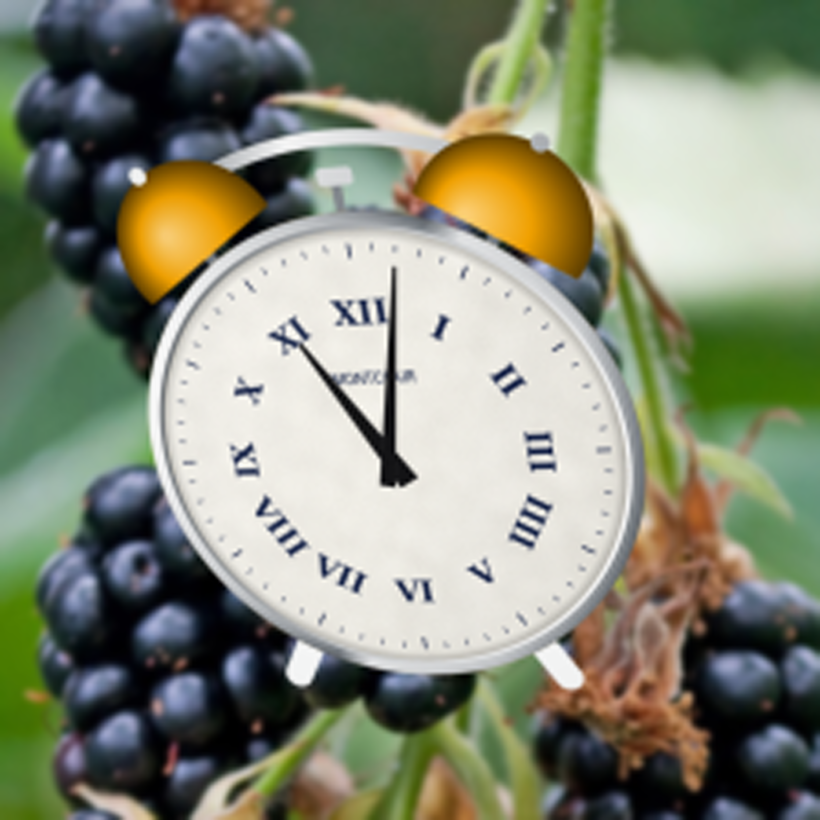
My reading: 11:02
